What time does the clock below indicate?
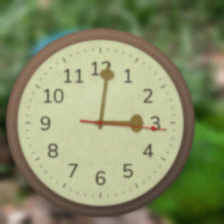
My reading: 3:01:16
